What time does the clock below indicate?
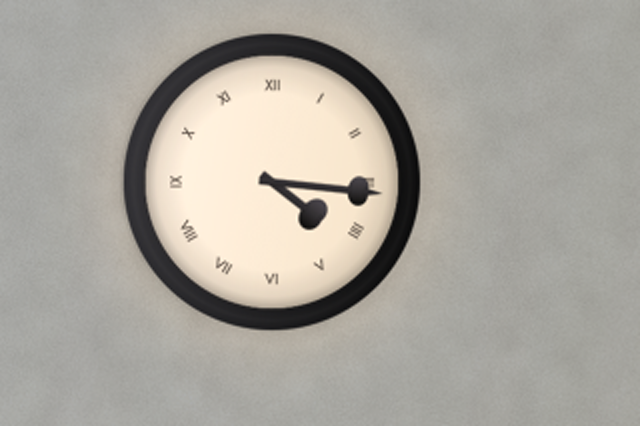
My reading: 4:16
